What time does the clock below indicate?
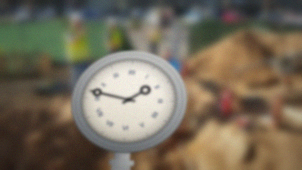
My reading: 1:47
